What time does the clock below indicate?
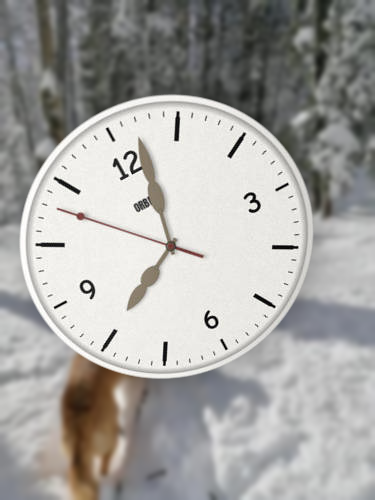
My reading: 8:01:53
